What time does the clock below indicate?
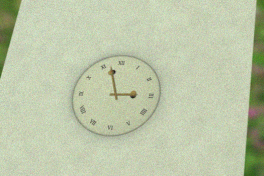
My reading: 2:57
